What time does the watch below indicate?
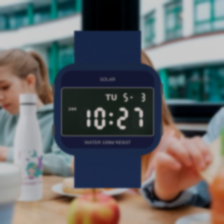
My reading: 10:27
